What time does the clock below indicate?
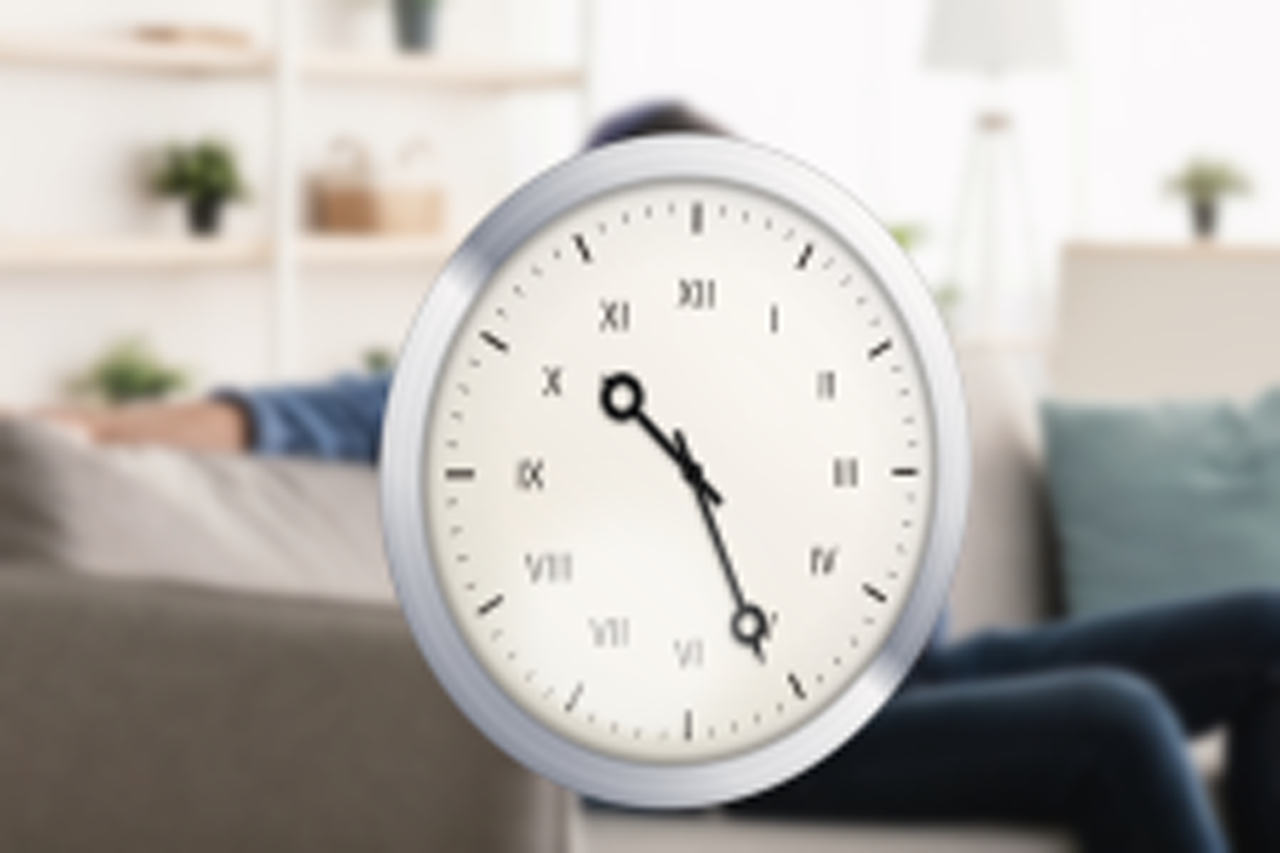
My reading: 10:26
